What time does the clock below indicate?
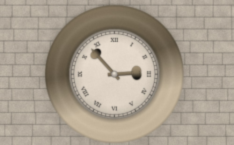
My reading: 2:53
